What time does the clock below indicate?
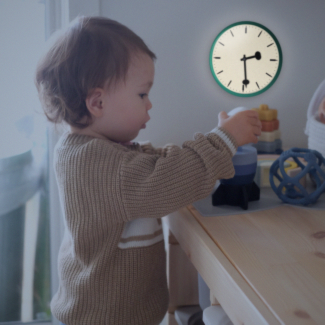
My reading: 2:29
